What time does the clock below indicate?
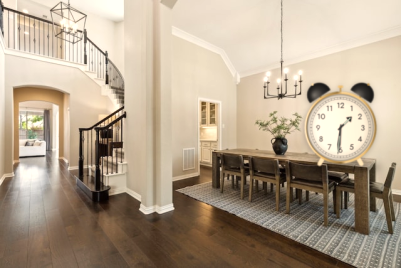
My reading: 1:31
